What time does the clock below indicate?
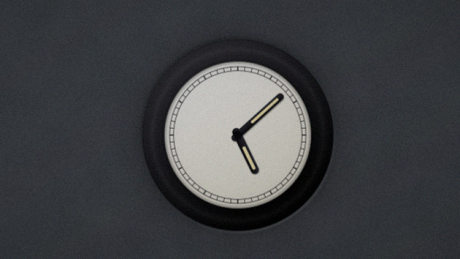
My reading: 5:08
